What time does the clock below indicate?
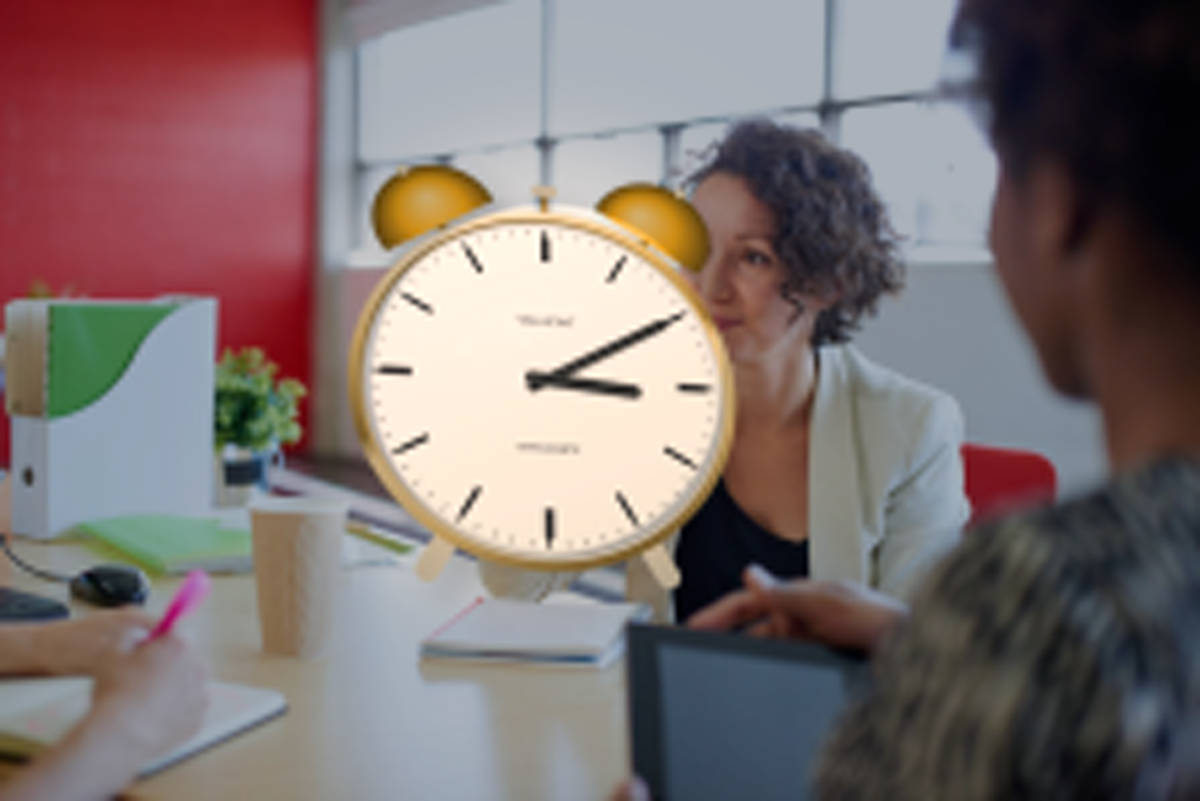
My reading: 3:10
